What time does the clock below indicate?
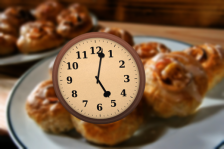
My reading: 5:02
